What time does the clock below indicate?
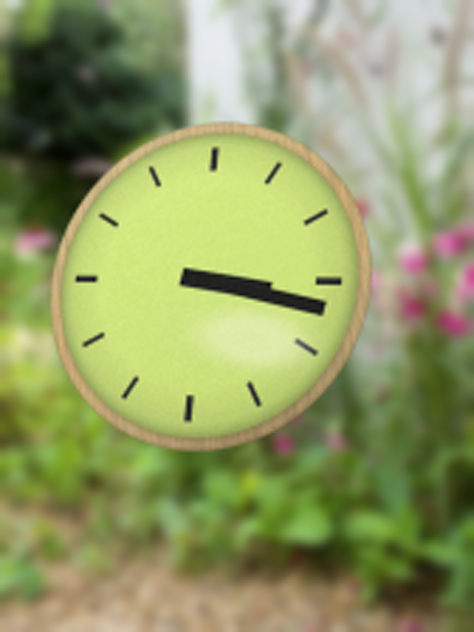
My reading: 3:17
